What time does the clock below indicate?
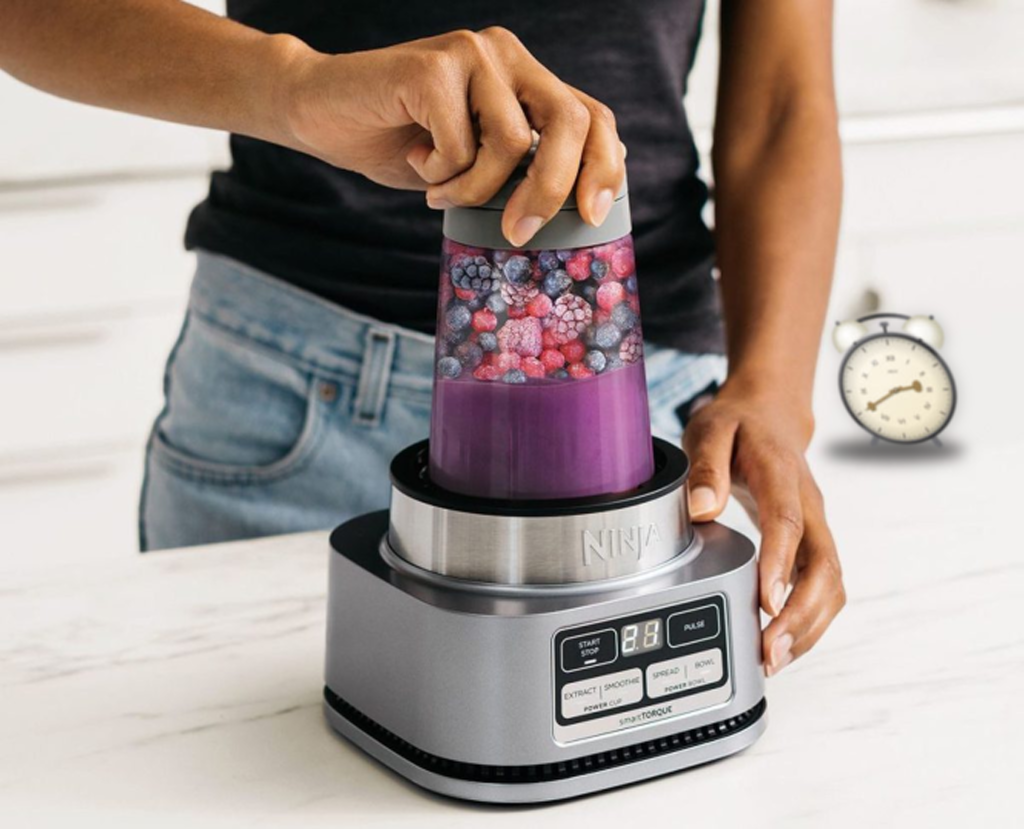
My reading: 2:40
